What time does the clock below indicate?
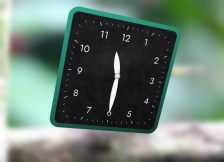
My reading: 11:30
